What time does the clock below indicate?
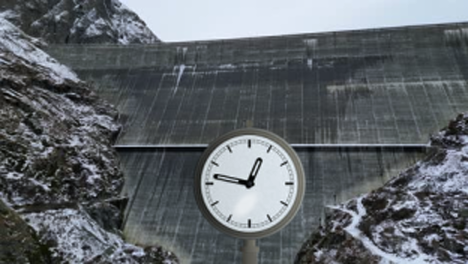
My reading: 12:47
